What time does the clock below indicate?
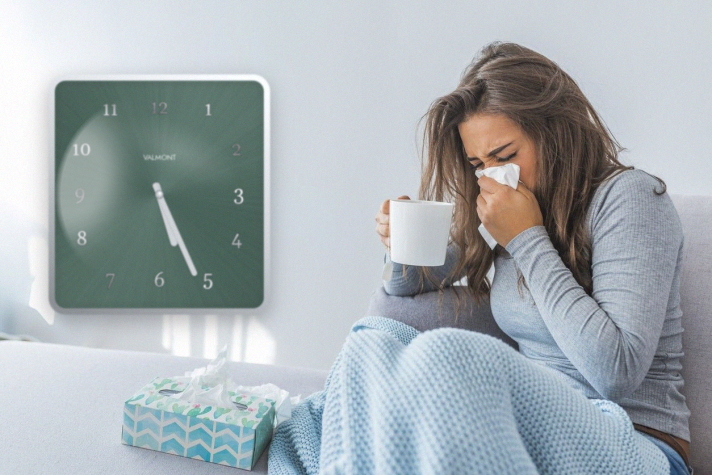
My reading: 5:26
